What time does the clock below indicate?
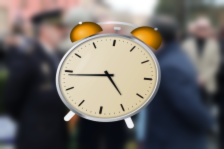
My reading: 4:44
